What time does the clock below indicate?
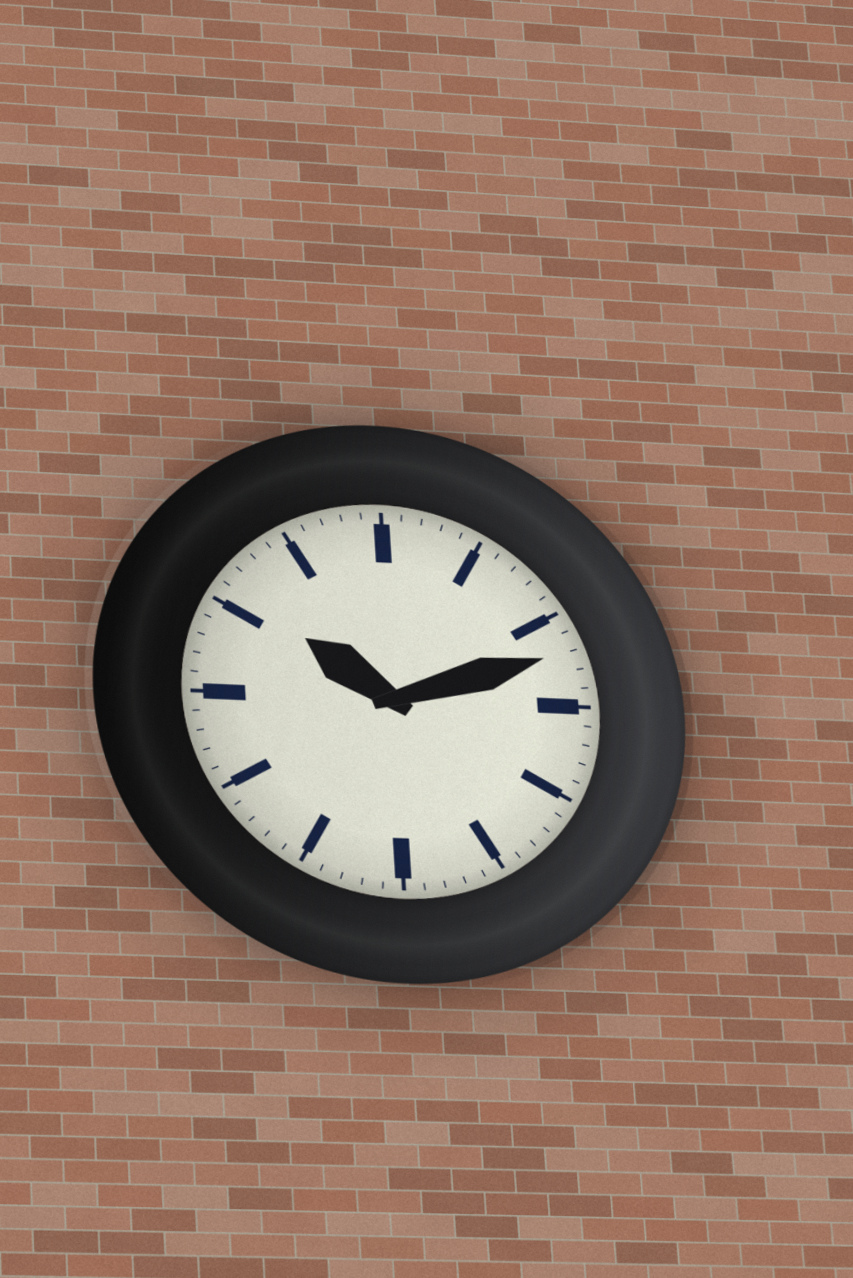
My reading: 10:12
